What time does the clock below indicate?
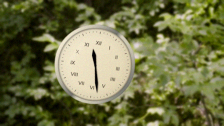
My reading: 11:28
